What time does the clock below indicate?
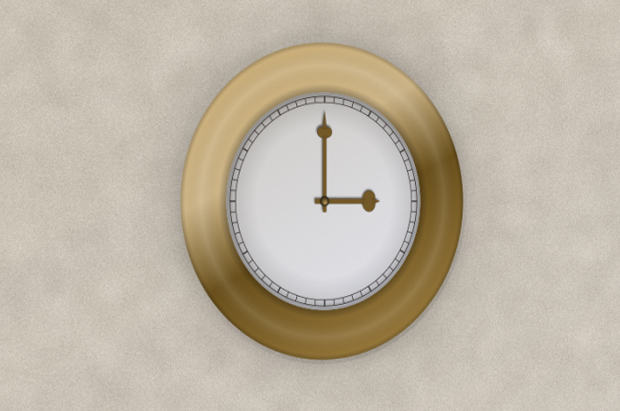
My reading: 3:00
